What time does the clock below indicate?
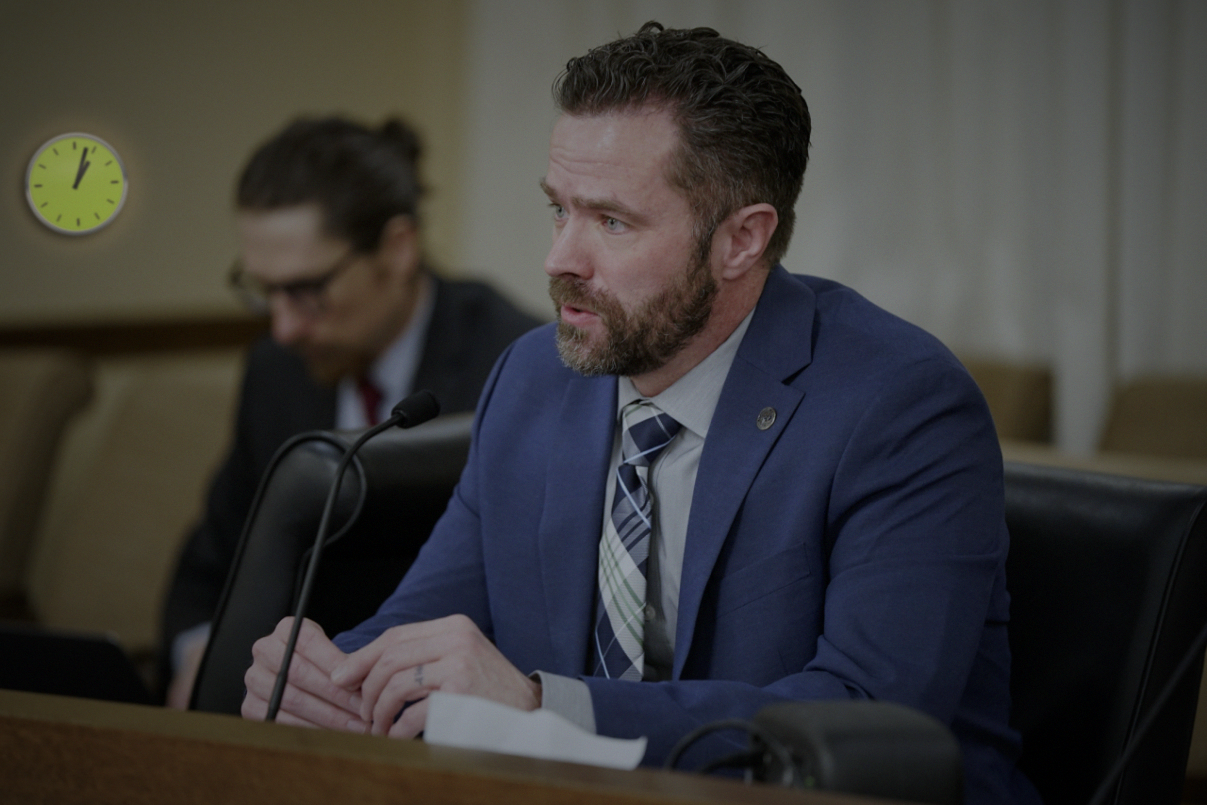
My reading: 1:03
